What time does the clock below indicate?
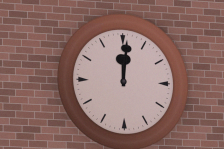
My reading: 12:01
